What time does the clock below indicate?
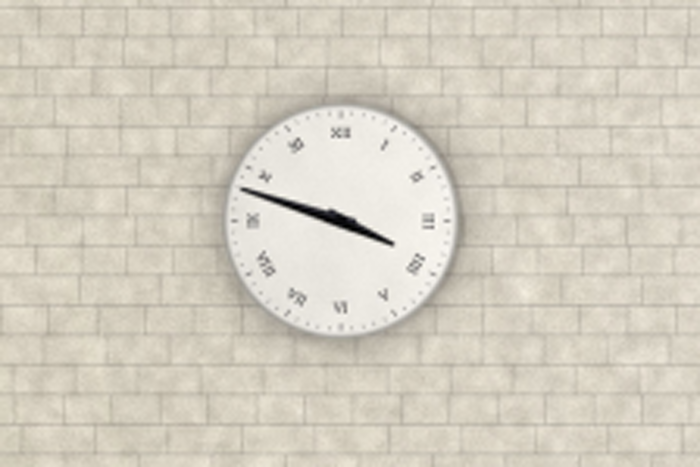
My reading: 3:48
